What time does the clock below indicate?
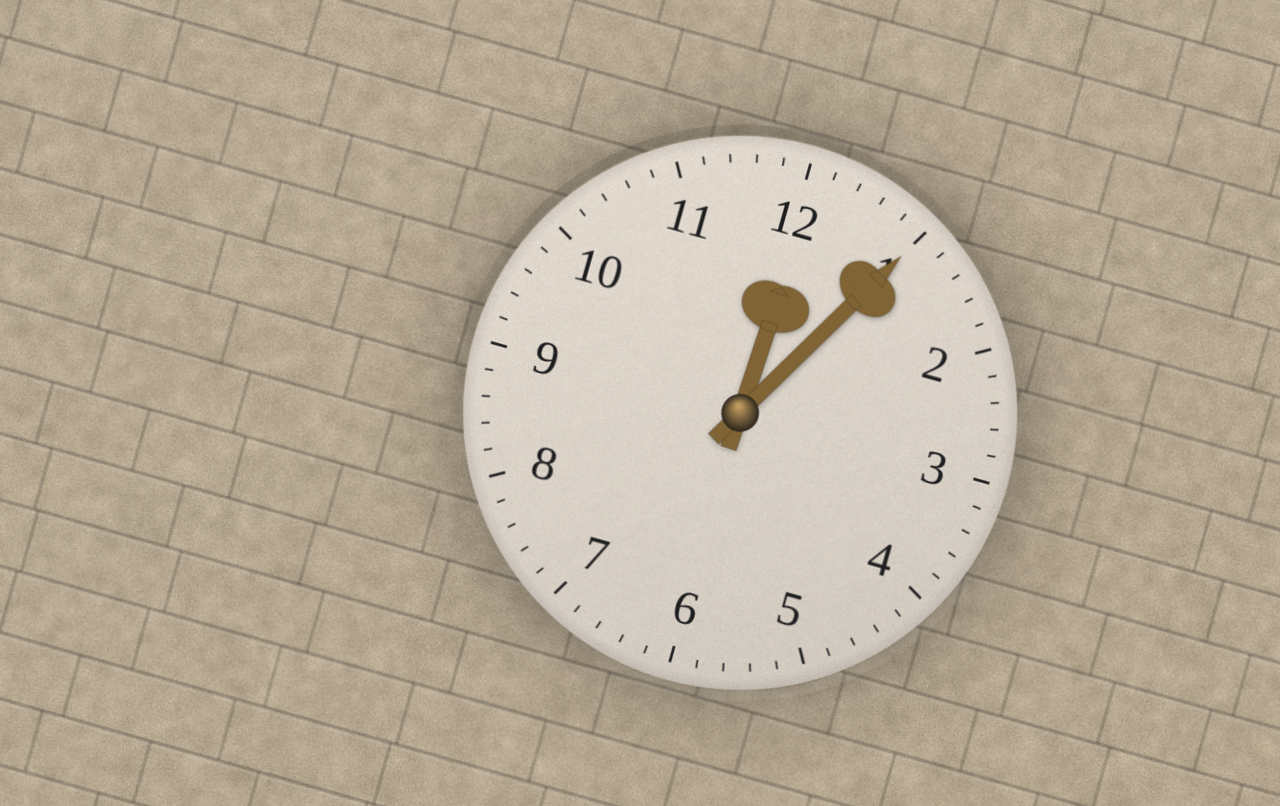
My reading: 12:05
